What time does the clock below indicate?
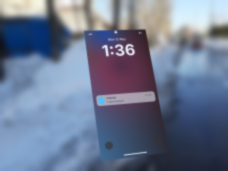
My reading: 1:36
